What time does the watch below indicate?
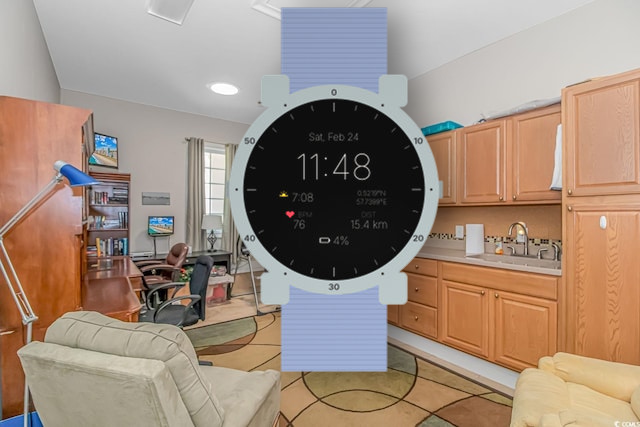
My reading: 11:48
